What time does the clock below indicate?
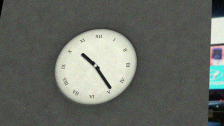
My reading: 10:24
